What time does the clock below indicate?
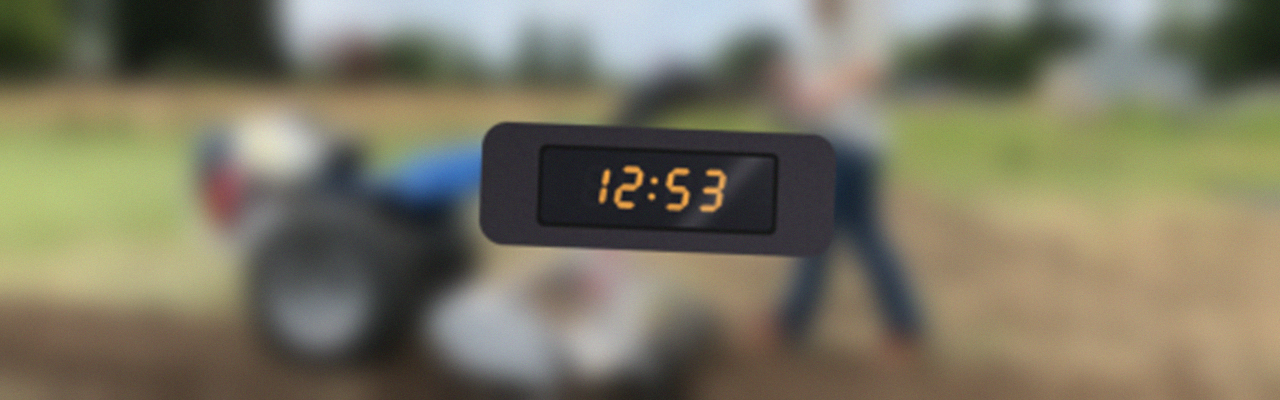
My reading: 12:53
